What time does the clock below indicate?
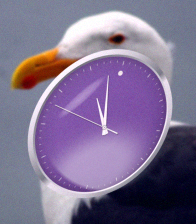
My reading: 10:57:48
